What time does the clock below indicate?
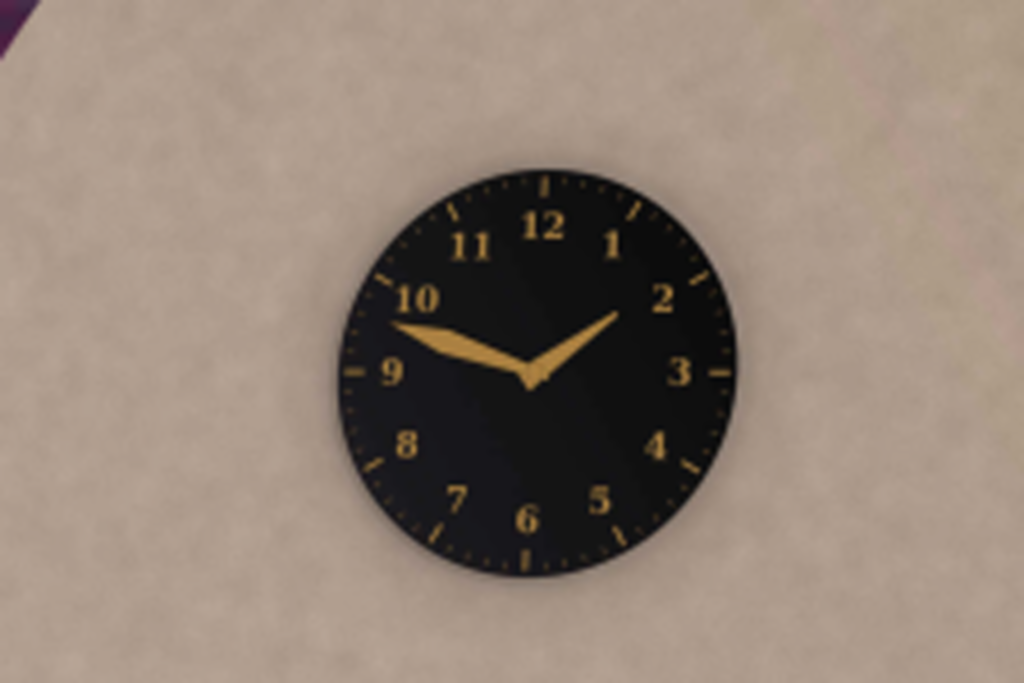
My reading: 1:48
